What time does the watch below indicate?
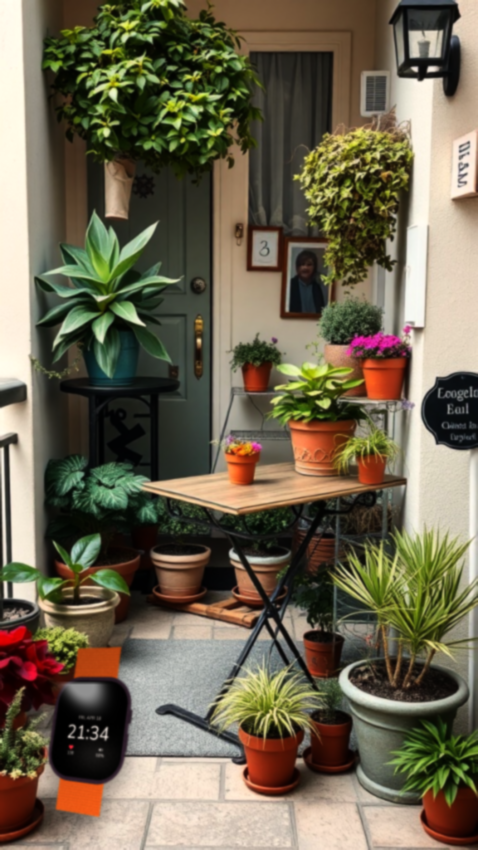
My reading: 21:34
